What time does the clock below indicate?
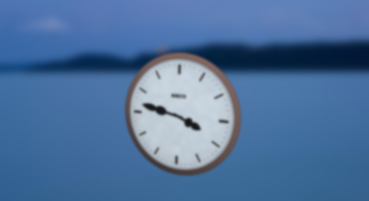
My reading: 3:47
